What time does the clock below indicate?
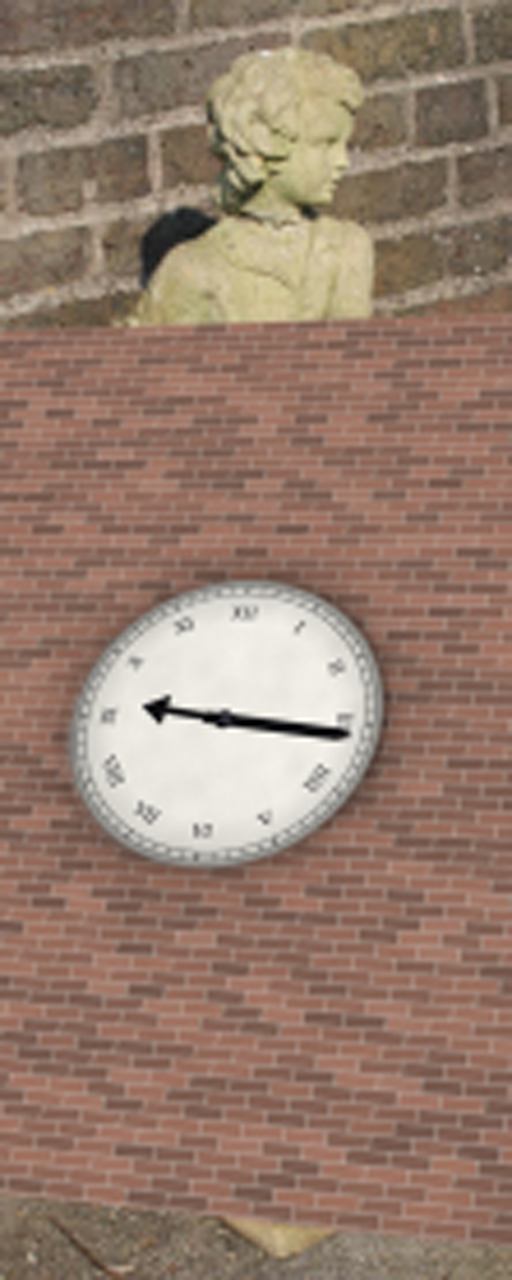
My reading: 9:16
